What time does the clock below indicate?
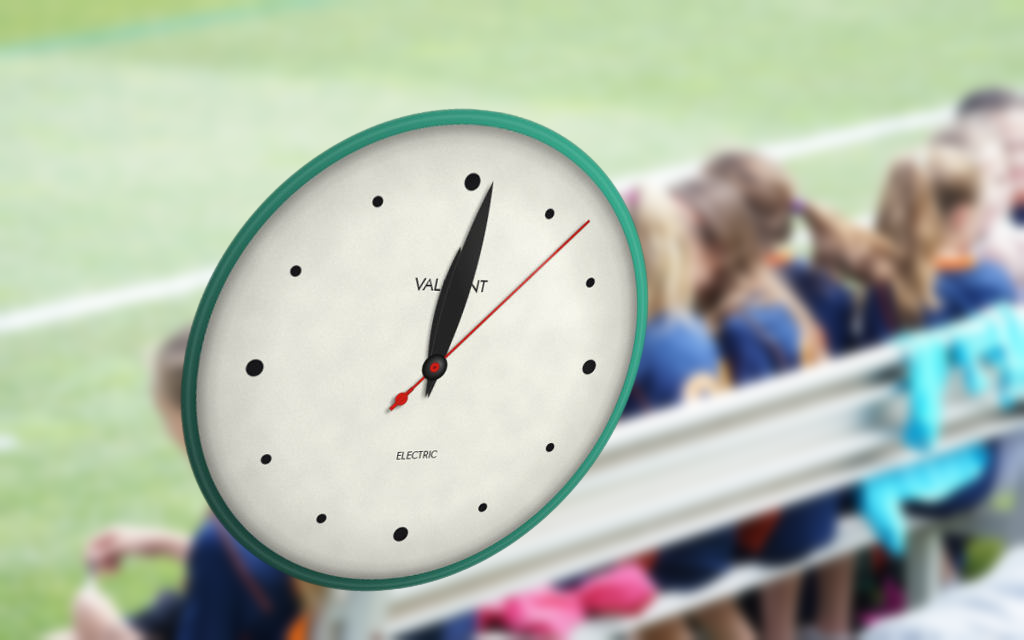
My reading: 12:01:07
